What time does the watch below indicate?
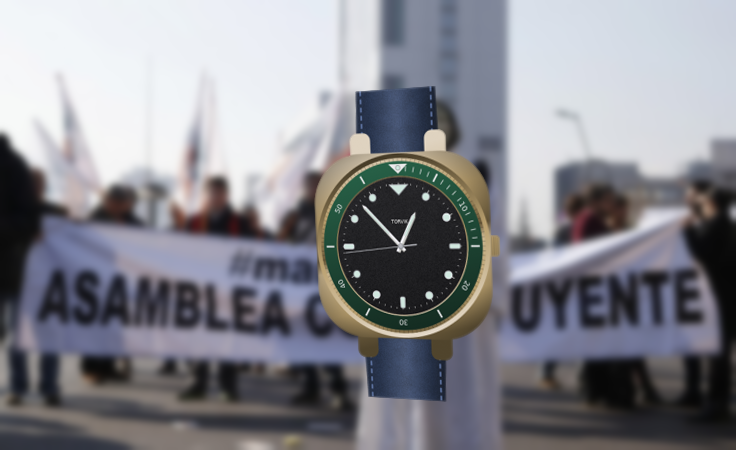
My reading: 12:52:44
